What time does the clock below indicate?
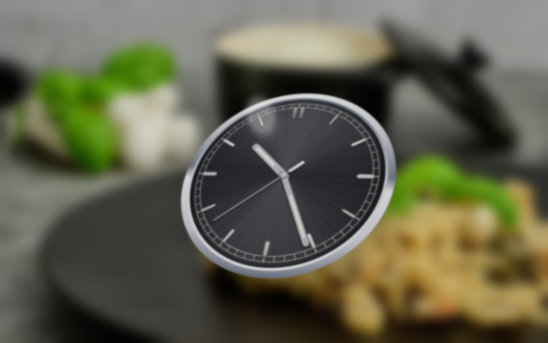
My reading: 10:25:38
